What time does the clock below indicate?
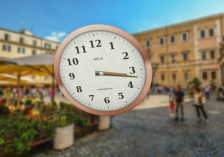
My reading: 3:17
